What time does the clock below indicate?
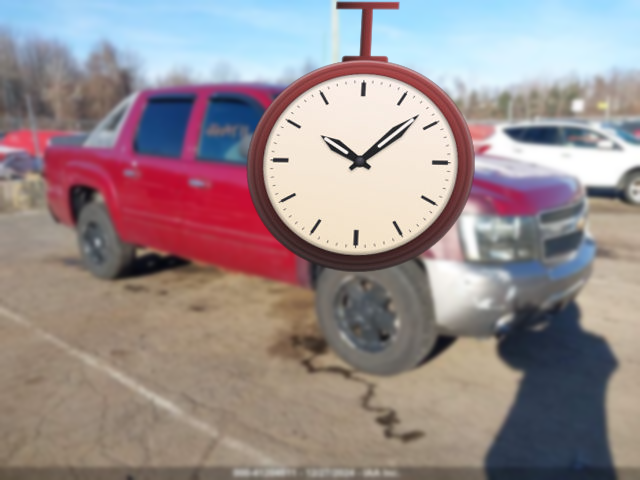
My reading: 10:08
